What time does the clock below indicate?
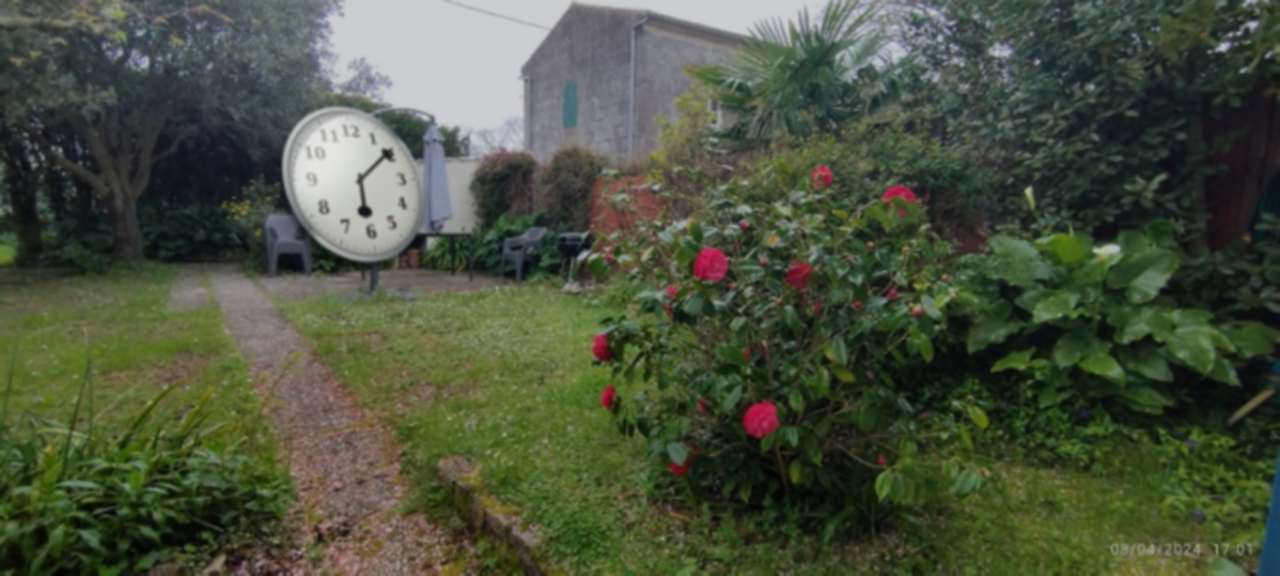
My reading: 6:09
